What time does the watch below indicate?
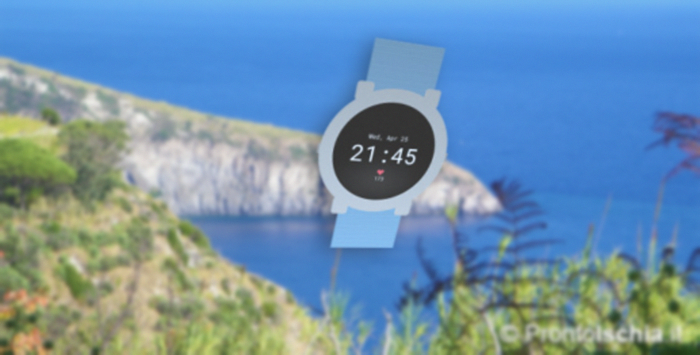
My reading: 21:45
